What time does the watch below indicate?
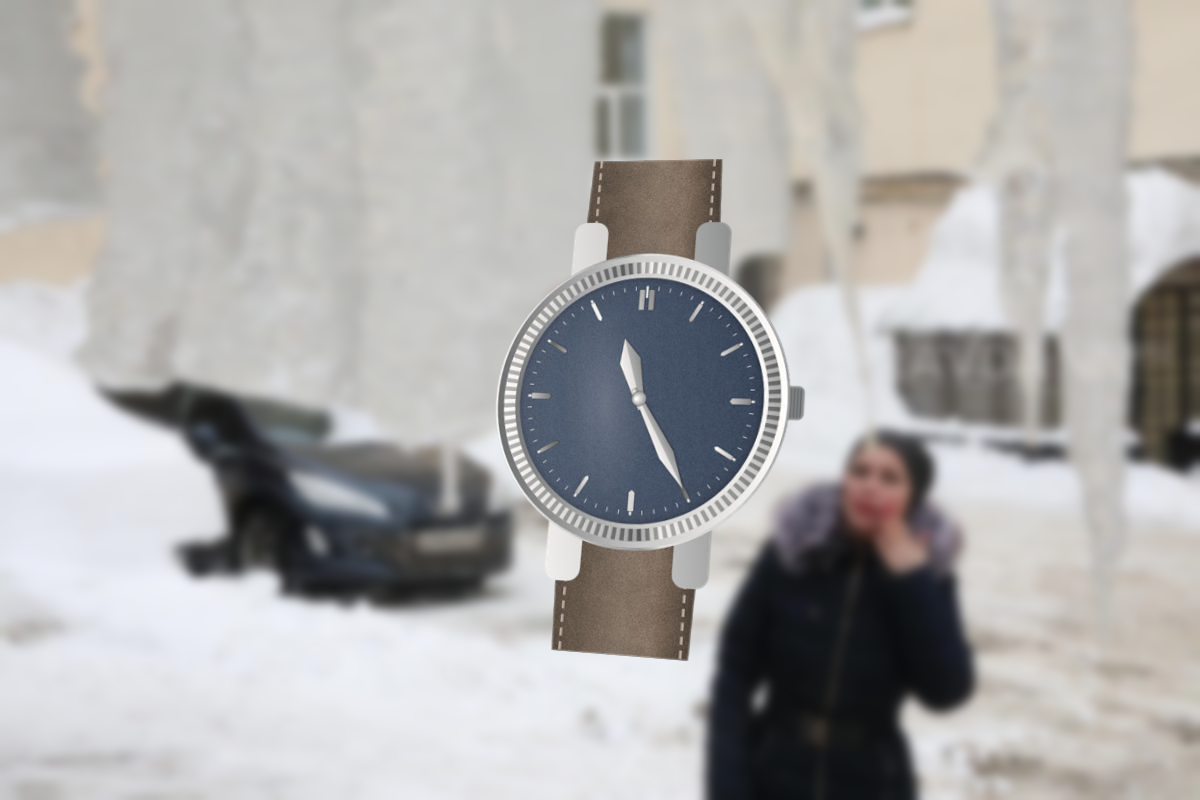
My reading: 11:25
